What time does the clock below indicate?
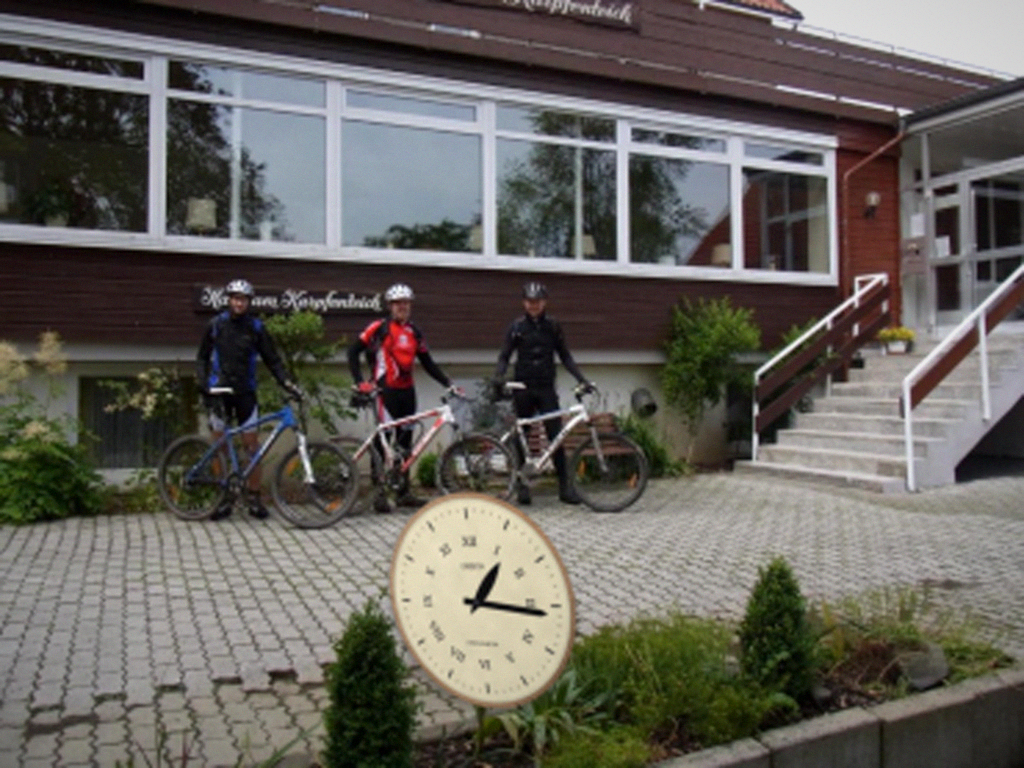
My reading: 1:16
